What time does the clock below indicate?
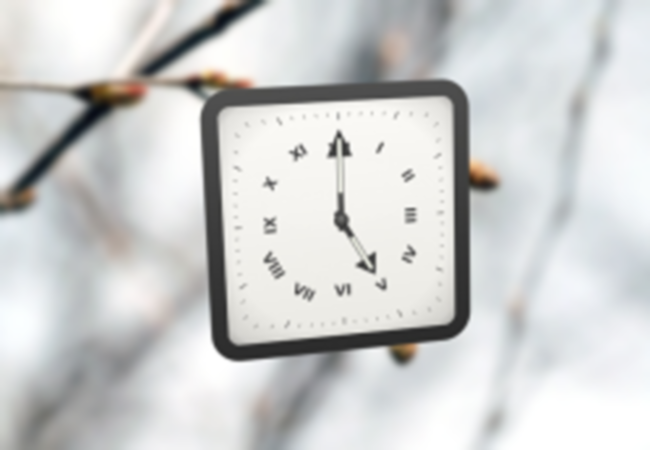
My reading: 5:00
